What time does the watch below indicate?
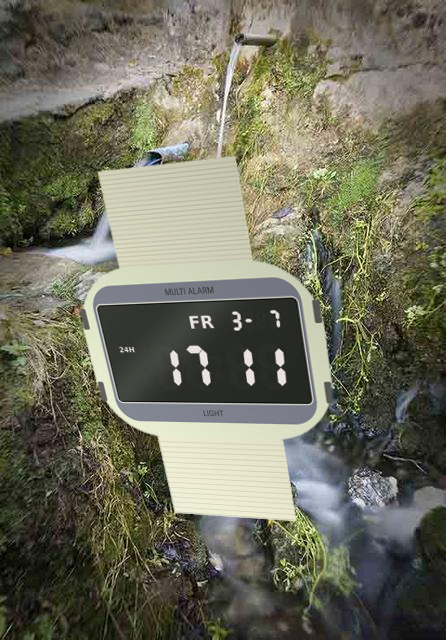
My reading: 17:11
